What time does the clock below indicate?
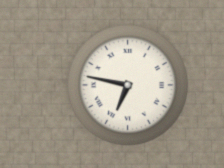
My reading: 6:47
